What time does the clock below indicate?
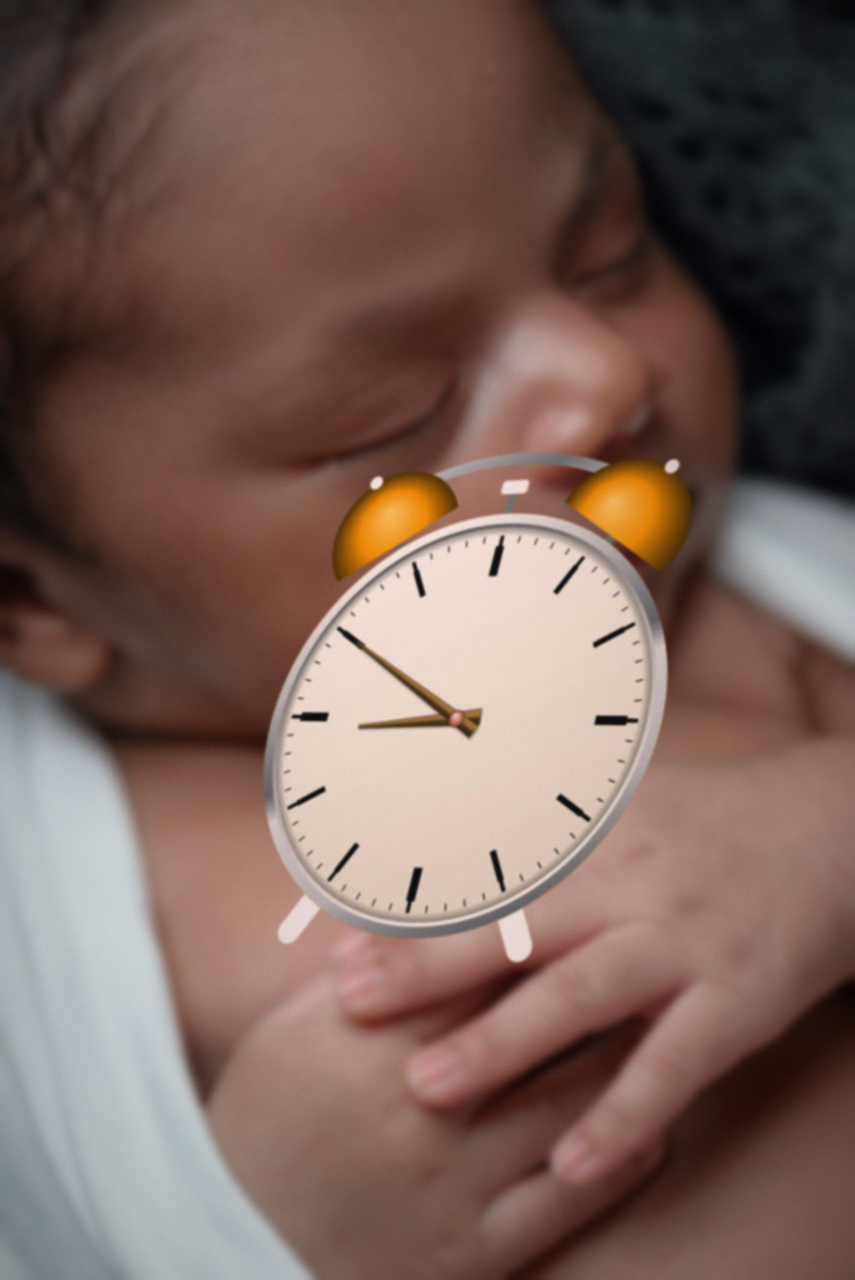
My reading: 8:50
